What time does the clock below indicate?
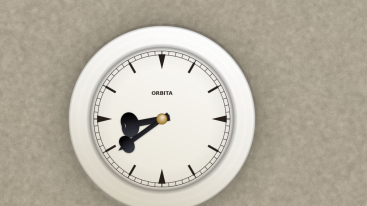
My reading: 8:39
